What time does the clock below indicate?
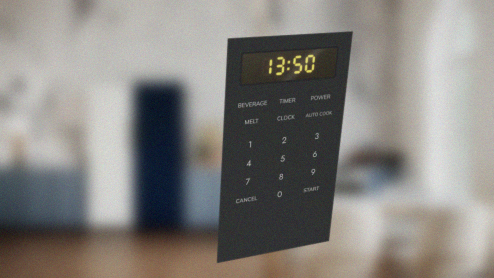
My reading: 13:50
